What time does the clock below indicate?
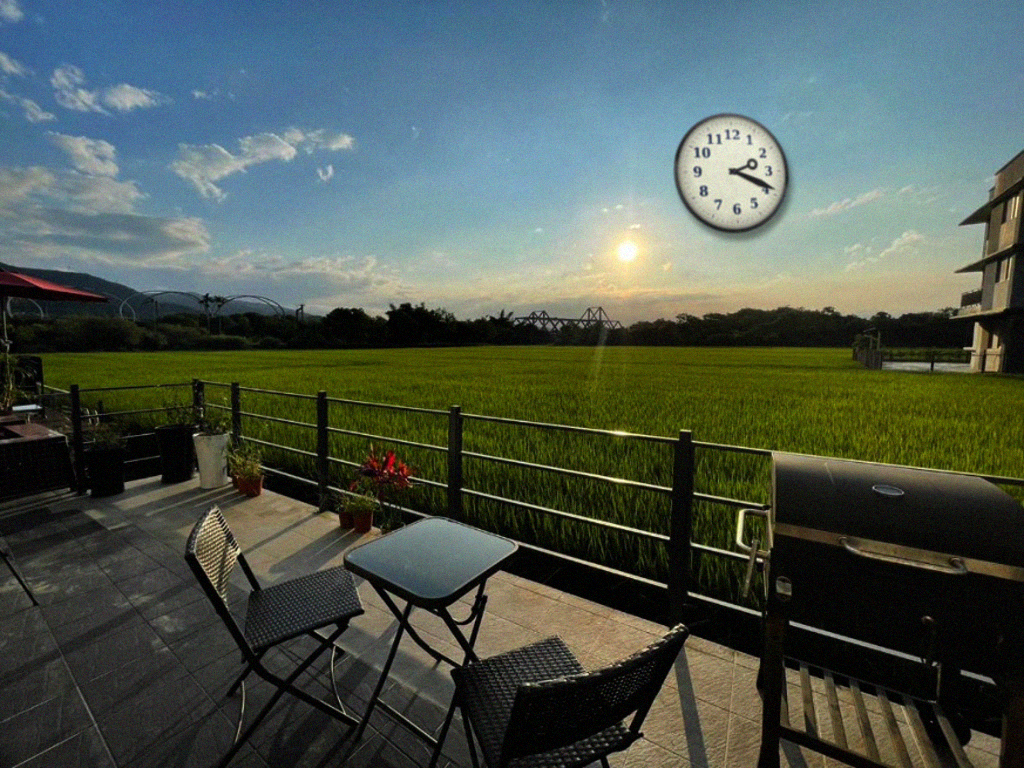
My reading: 2:19
